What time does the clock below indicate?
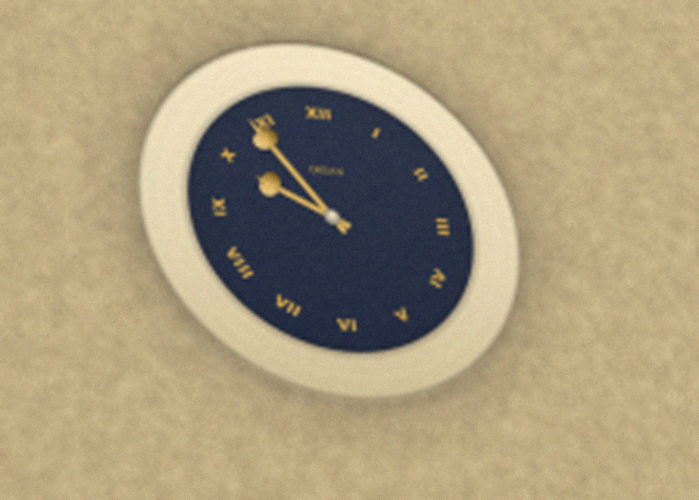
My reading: 9:54
